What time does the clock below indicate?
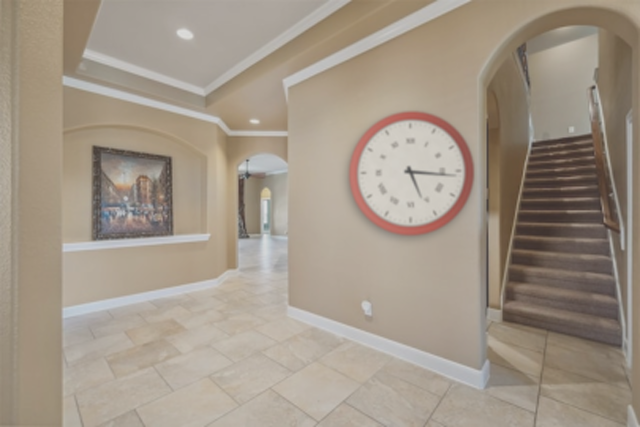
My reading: 5:16
